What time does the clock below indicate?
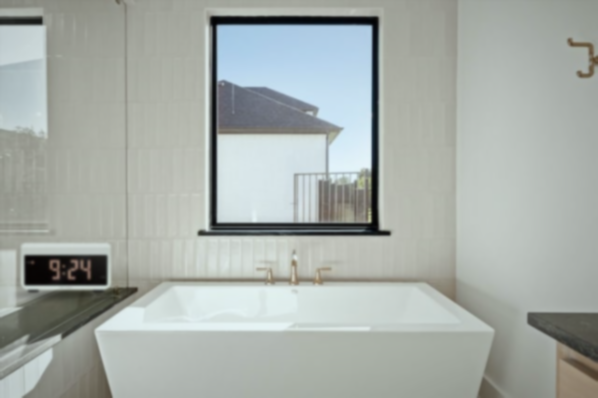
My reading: 9:24
